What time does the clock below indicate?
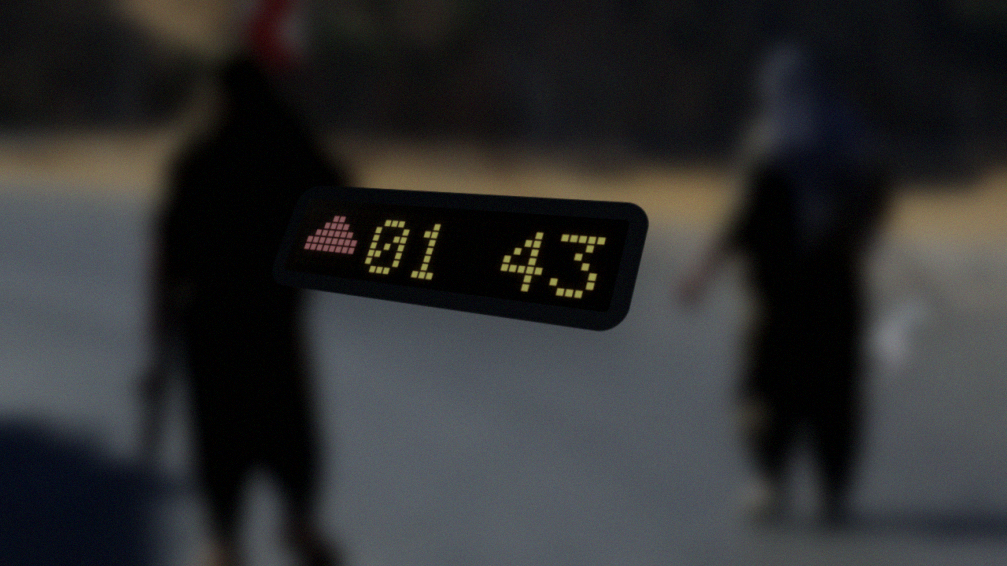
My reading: 1:43
